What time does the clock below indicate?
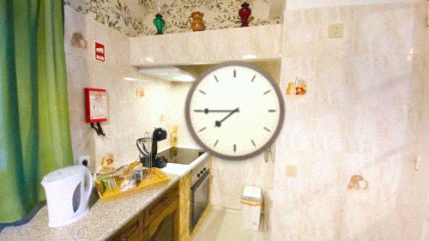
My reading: 7:45
